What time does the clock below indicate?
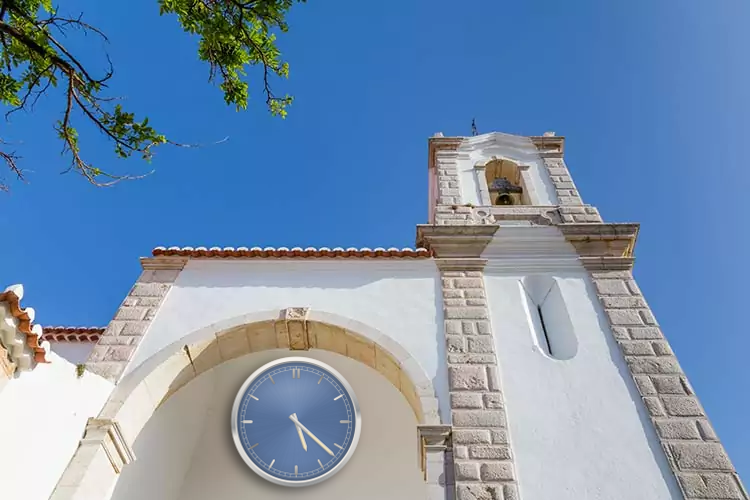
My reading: 5:22
